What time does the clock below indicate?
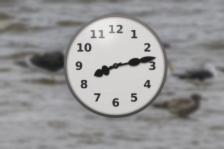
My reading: 8:13
